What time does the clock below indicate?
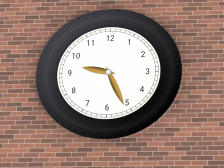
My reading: 9:26
